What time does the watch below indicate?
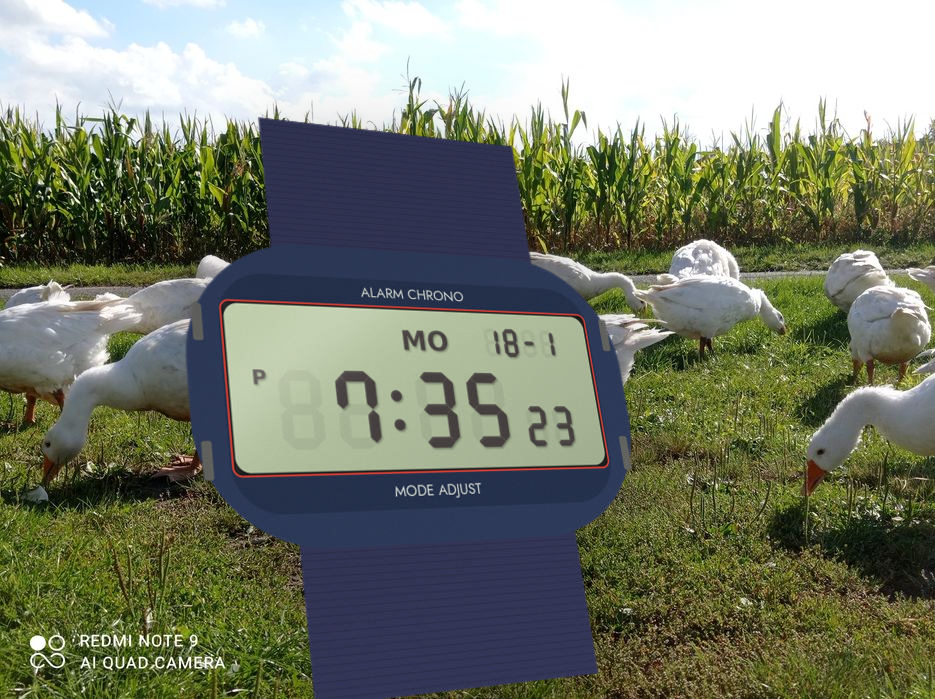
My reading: 7:35:23
